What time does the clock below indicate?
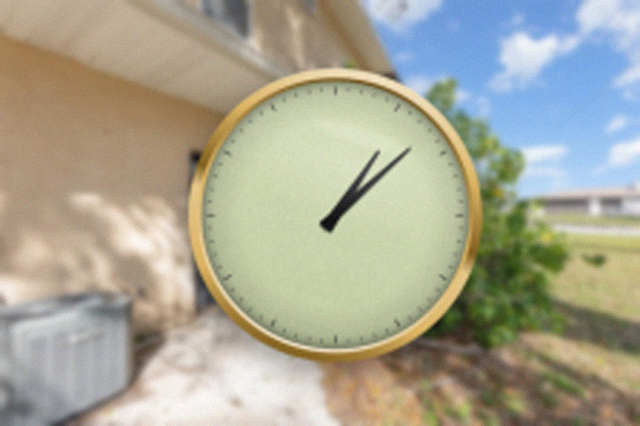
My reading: 1:08
